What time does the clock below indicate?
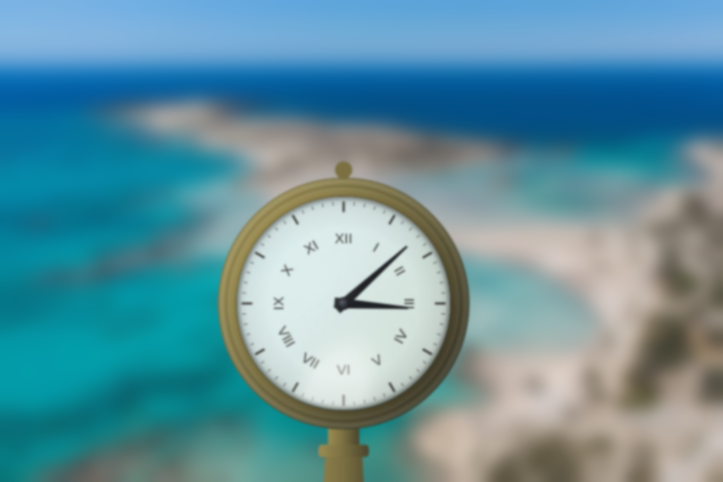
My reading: 3:08
